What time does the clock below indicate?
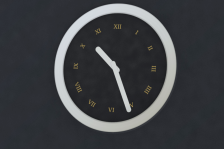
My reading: 10:26
